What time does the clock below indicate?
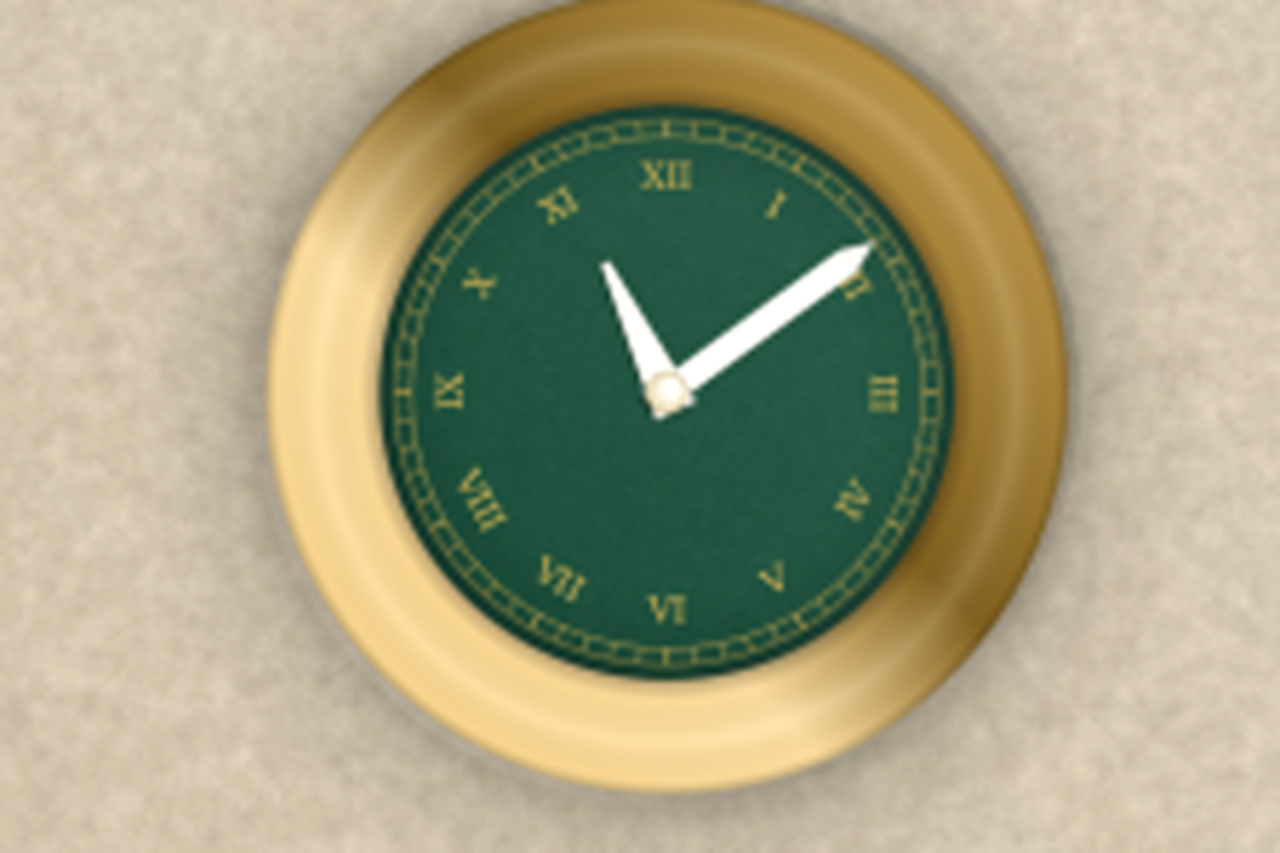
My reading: 11:09
